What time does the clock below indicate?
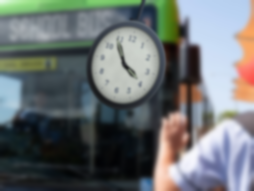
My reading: 3:54
